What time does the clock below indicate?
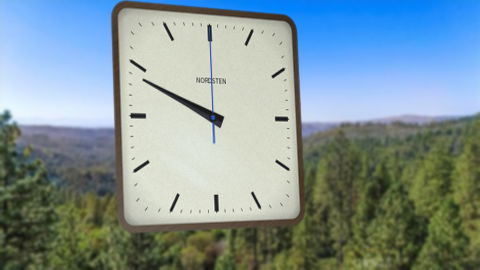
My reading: 9:49:00
